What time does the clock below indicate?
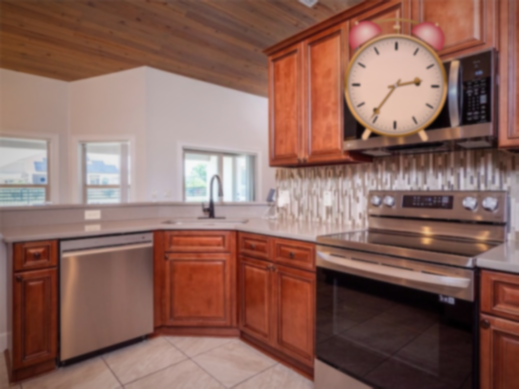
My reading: 2:36
